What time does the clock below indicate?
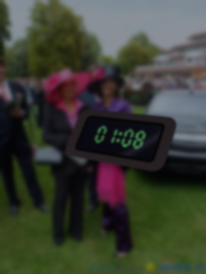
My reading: 1:08
